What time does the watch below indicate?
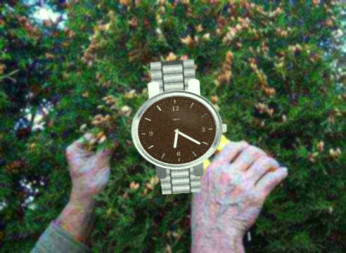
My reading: 6:21
